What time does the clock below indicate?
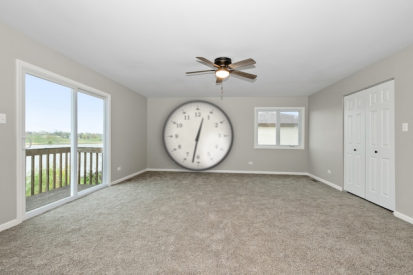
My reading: 12:32
